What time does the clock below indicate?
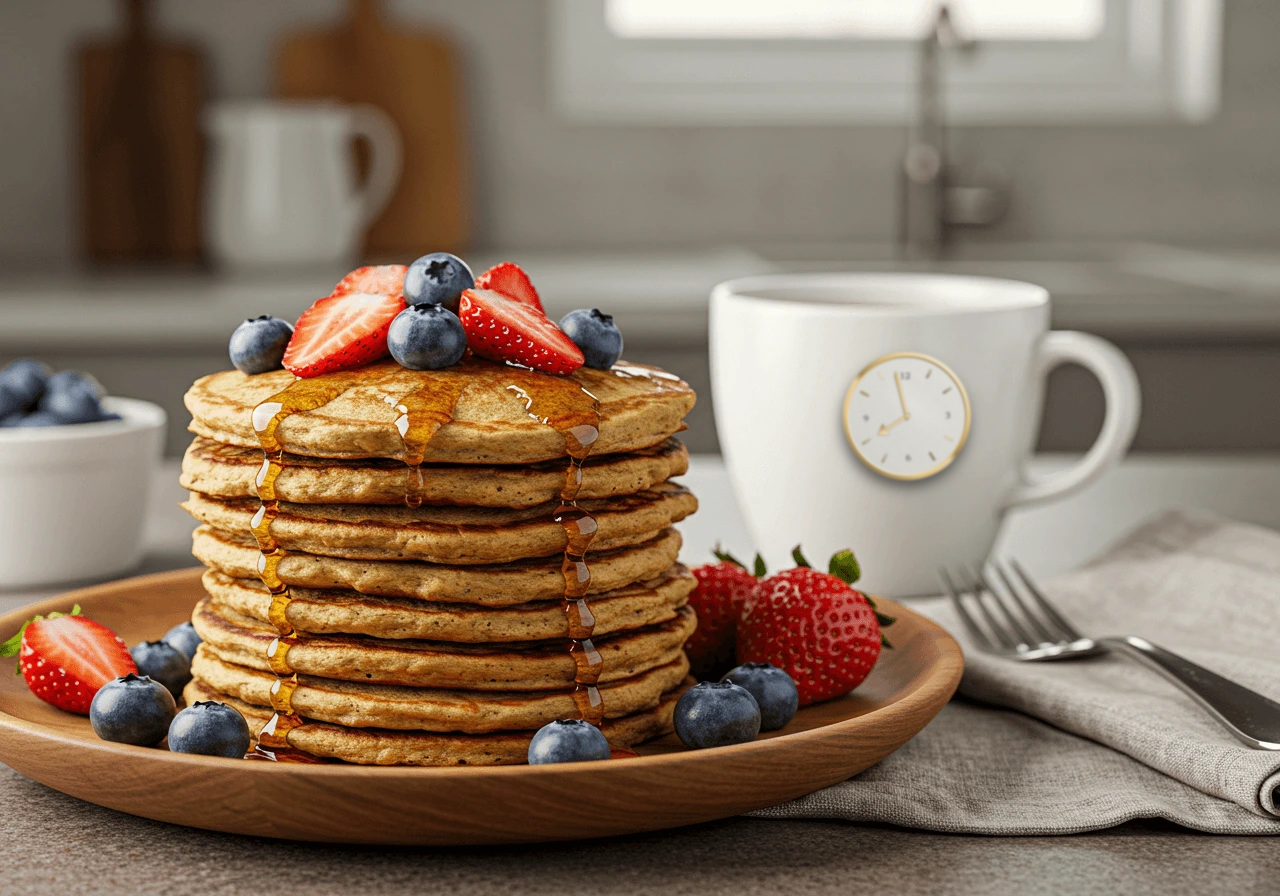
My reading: 7:58
